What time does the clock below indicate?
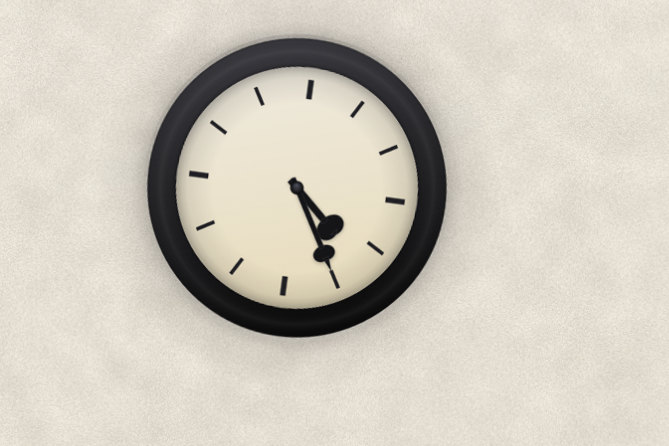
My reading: 4:25
